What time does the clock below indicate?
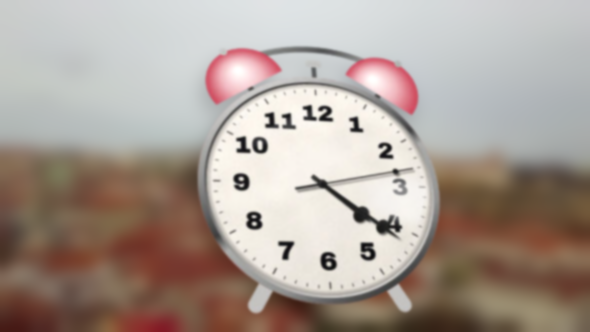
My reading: 4:21:13
